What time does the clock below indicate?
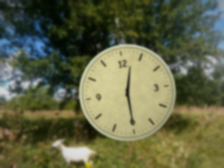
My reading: 12:30
